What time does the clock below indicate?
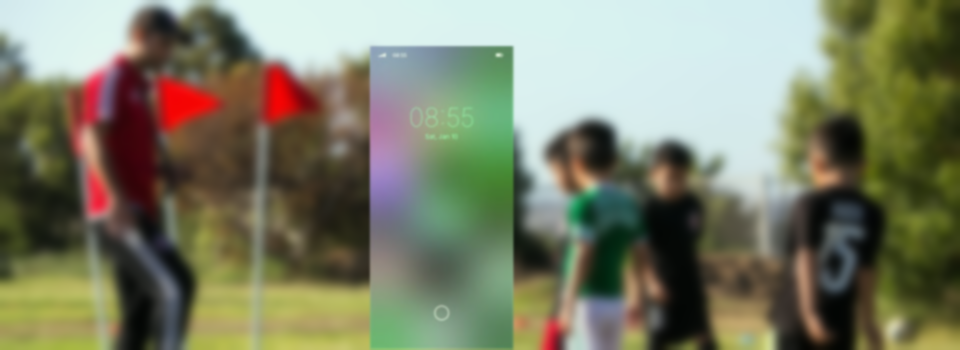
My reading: 8:55
